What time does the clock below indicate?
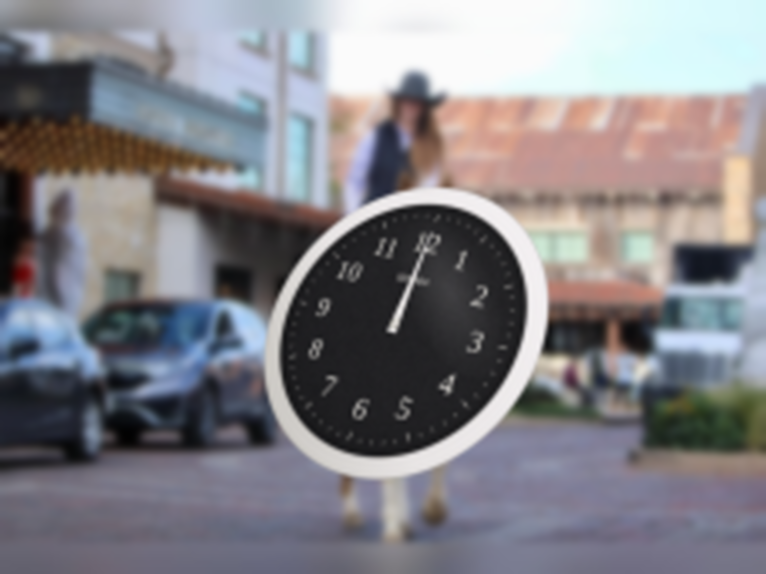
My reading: 12:00
